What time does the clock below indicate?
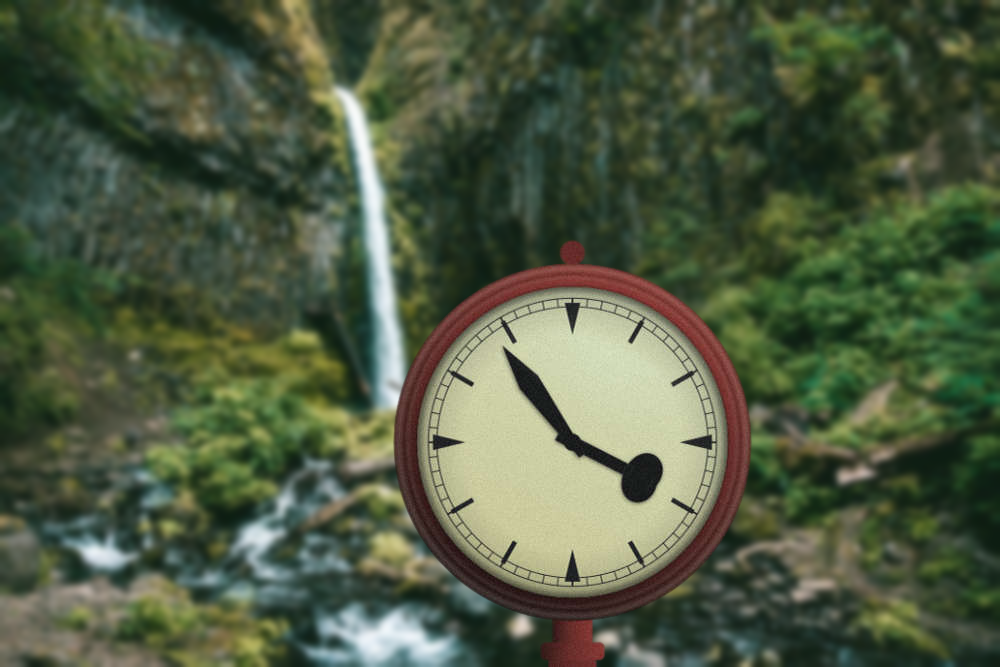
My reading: 3:54
